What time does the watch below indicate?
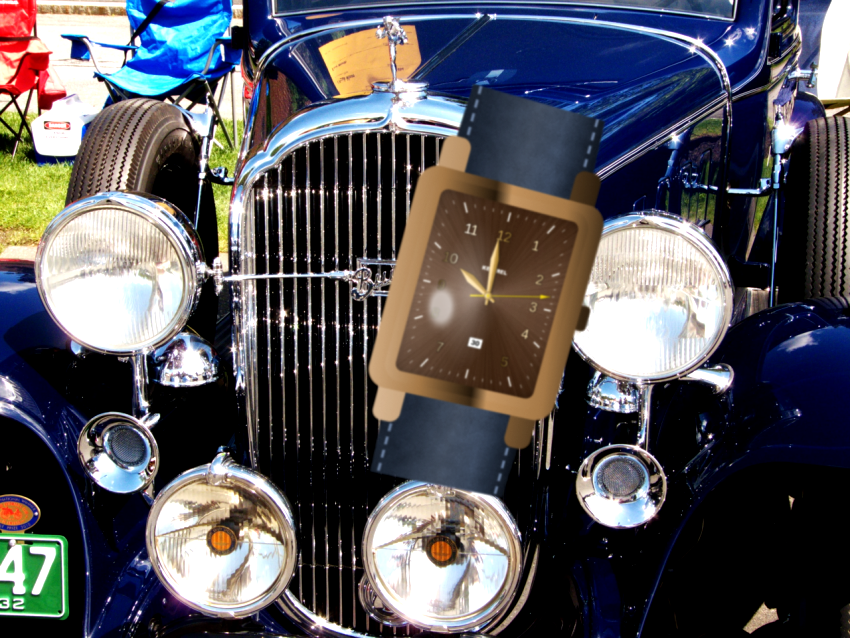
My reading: 9:59:13
